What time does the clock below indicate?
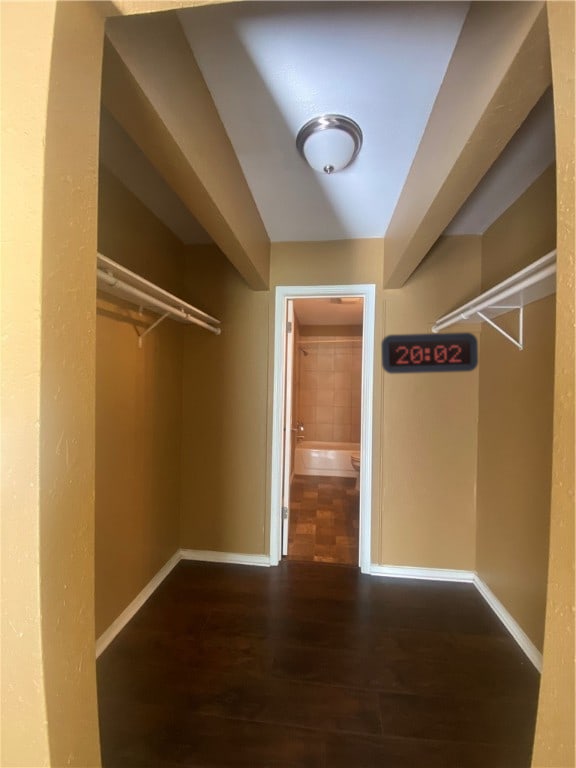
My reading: 20:02
